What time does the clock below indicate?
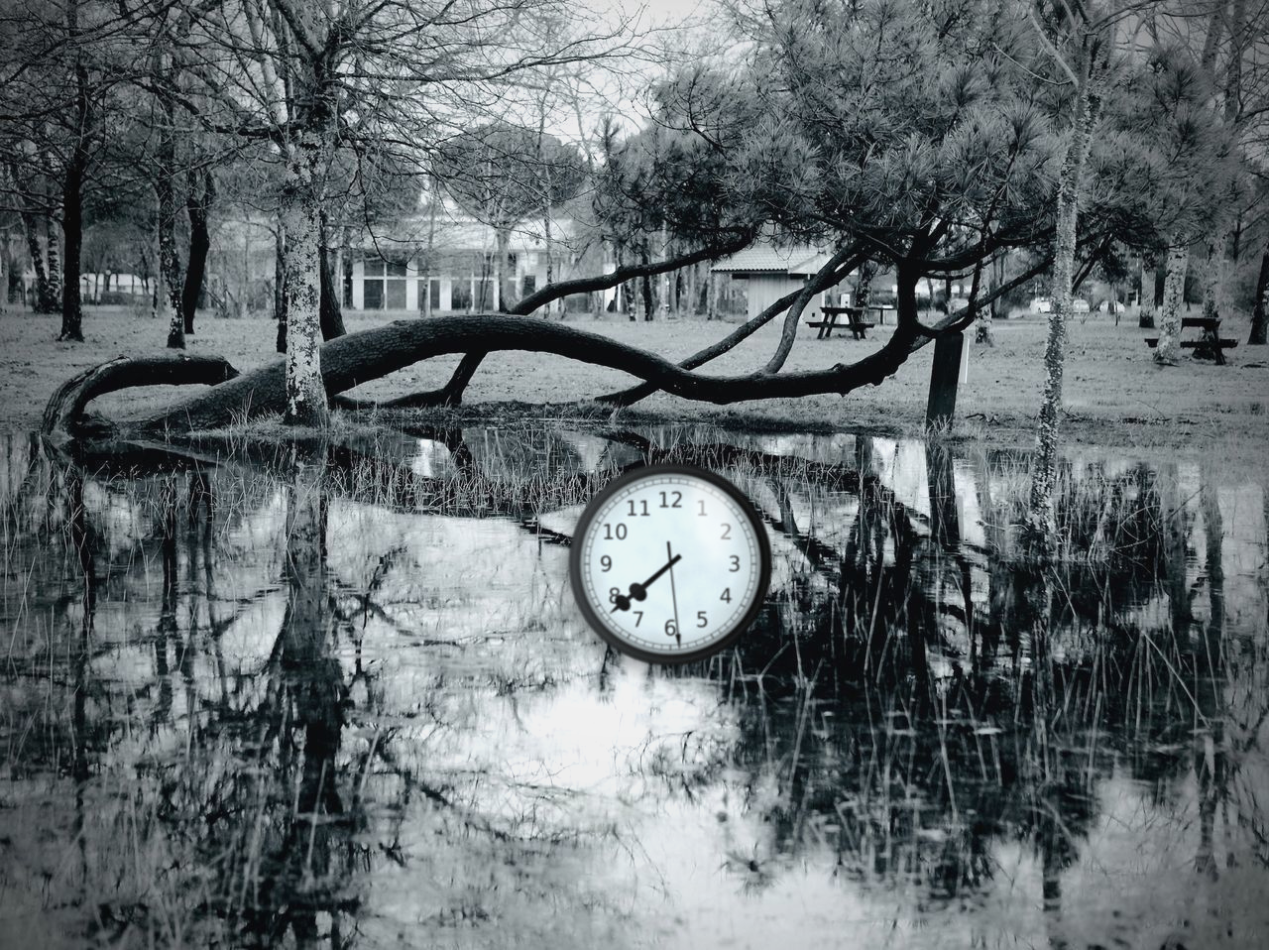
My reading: 7:38:29
